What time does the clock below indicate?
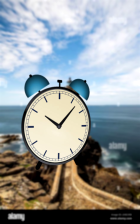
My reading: 10:07
